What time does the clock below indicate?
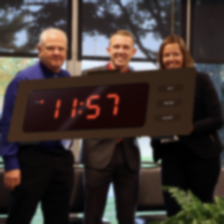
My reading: 11:57
